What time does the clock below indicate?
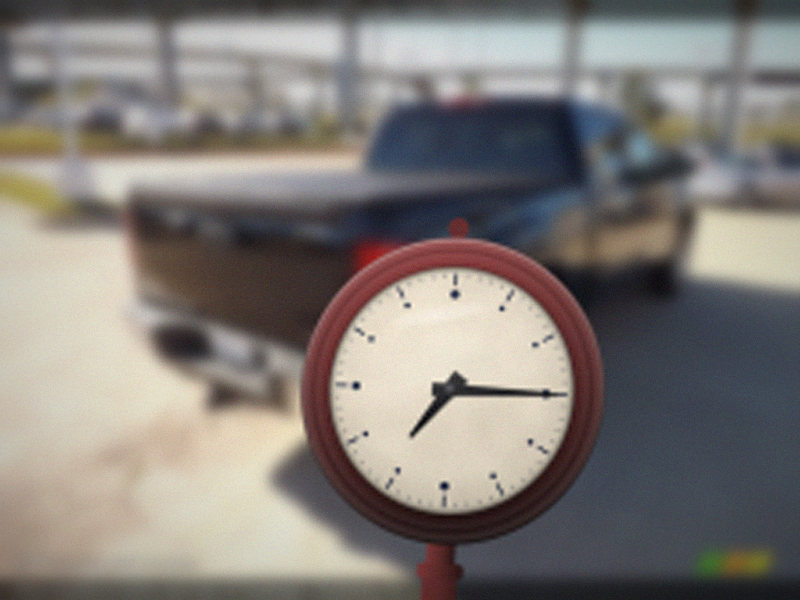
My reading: 7:15
